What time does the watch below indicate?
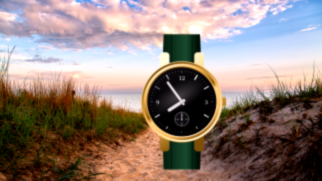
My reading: 7:54
